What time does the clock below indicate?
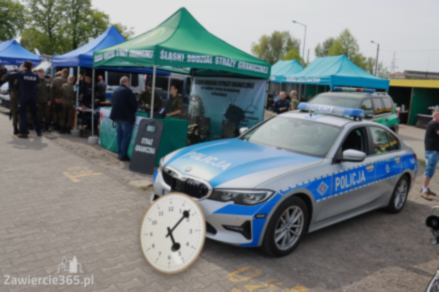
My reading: 5:08
